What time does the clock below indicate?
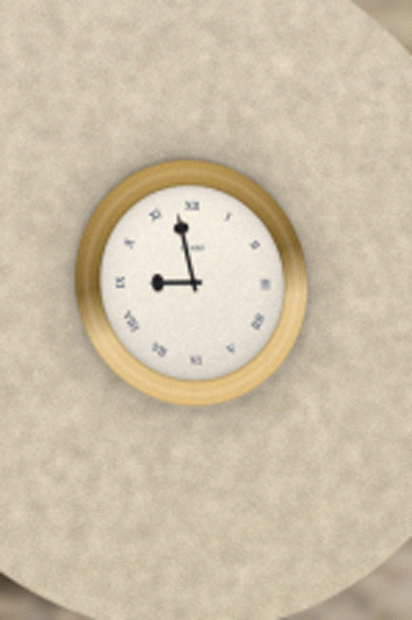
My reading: 8:58
